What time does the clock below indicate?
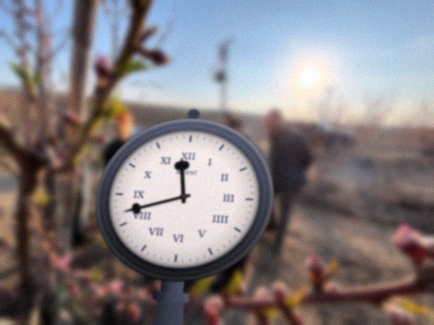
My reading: 11:42
